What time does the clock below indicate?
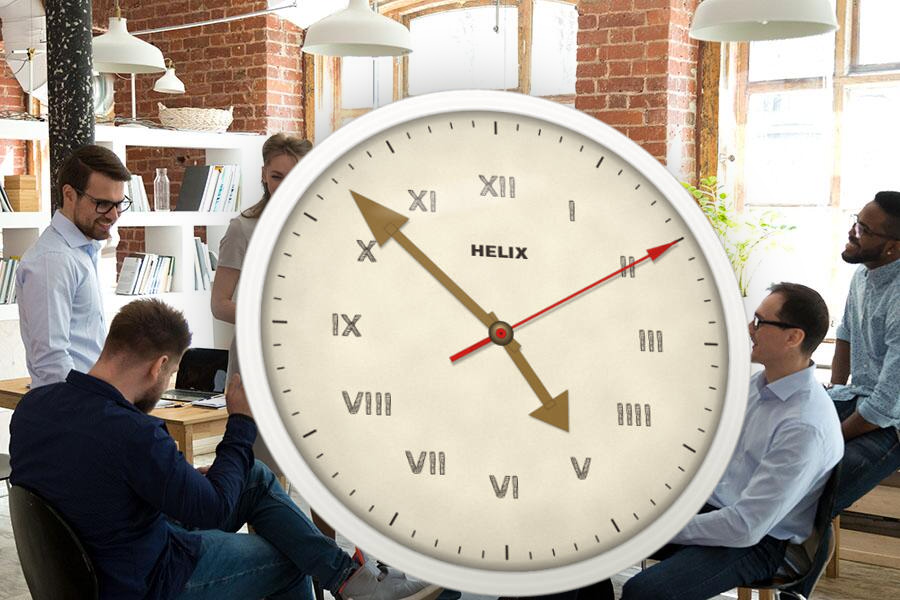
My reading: 4:52:10
